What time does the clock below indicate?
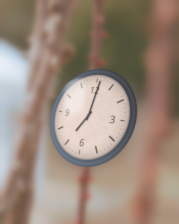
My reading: 7:01
